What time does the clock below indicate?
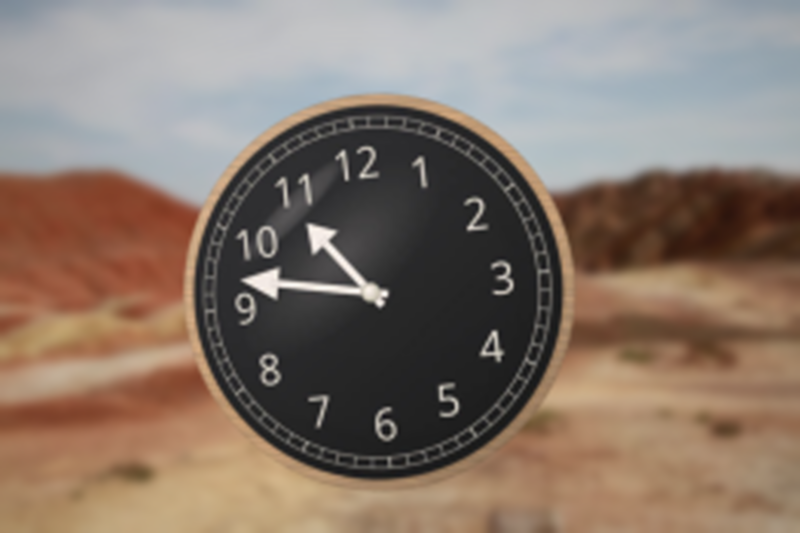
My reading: 10:47
